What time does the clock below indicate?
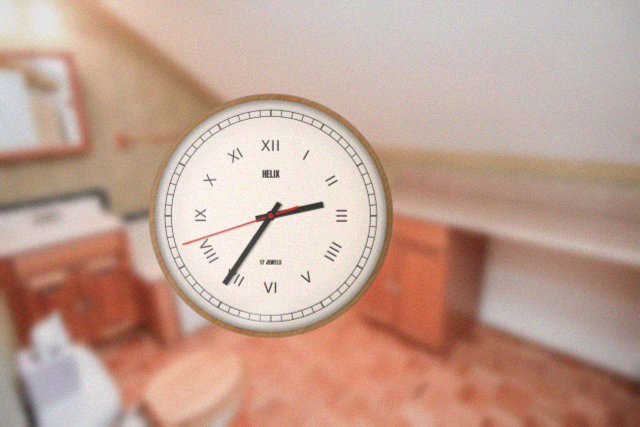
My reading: 2:35:42
